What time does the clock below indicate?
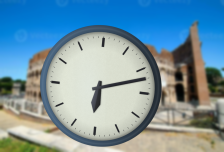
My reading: 6:12
